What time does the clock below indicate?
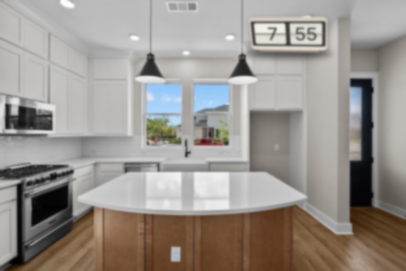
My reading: 7:55
